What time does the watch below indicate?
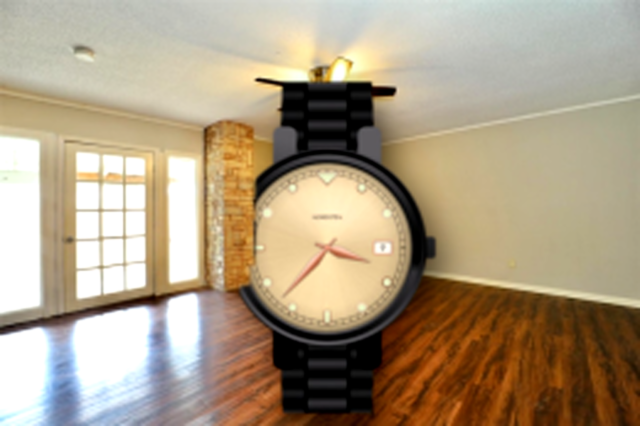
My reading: 3:37
